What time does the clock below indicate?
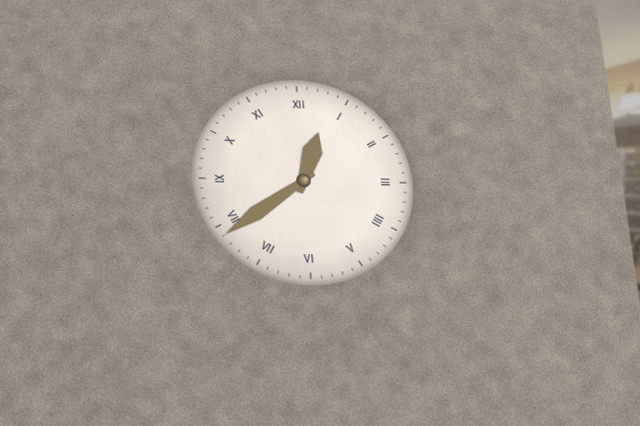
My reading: 12:39
